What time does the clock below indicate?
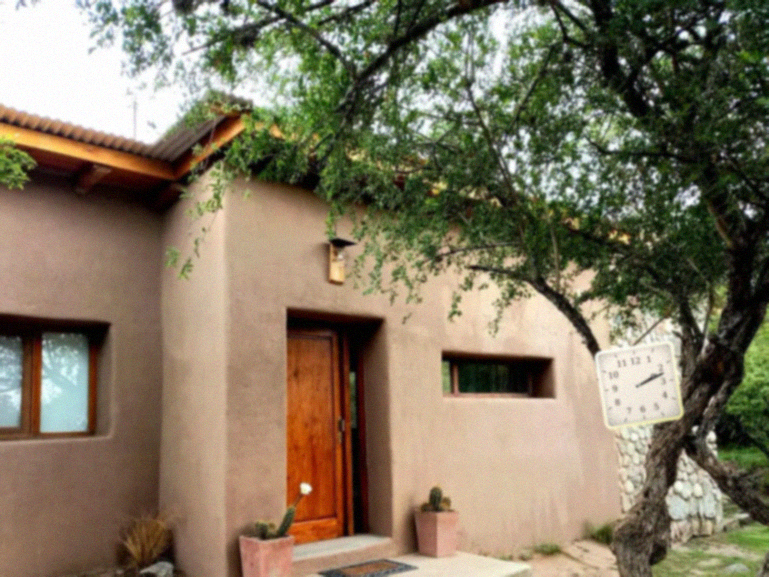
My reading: 2:12
